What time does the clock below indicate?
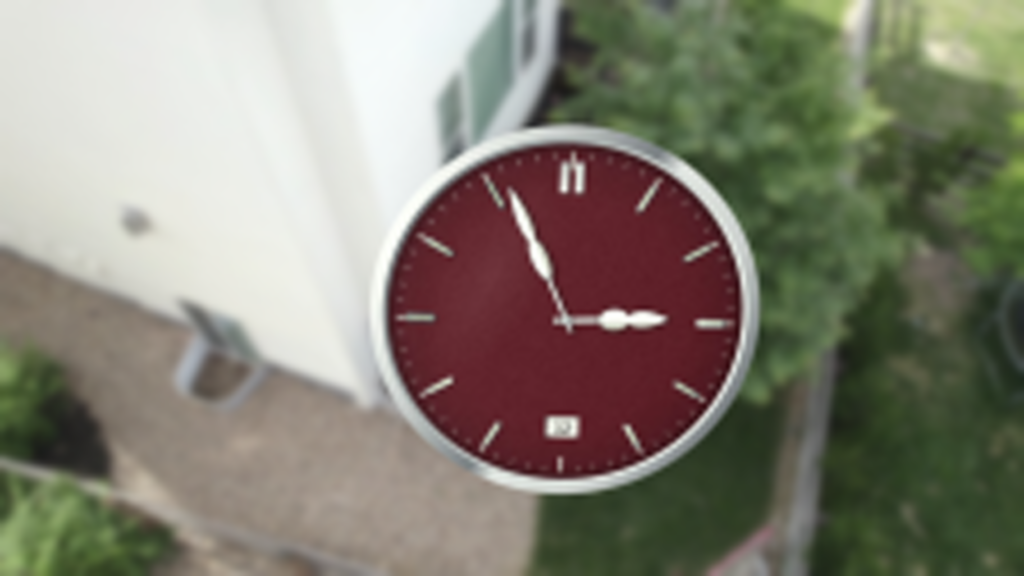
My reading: 2:56
